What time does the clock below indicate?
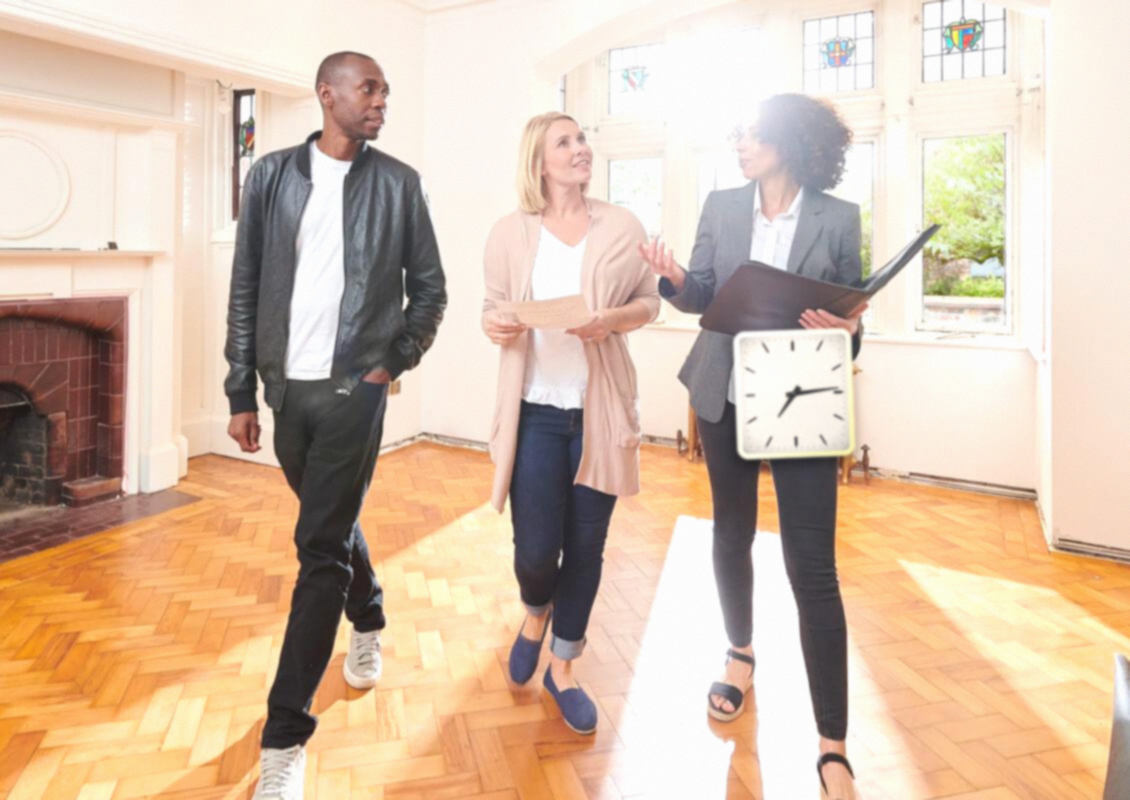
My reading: 7:14
